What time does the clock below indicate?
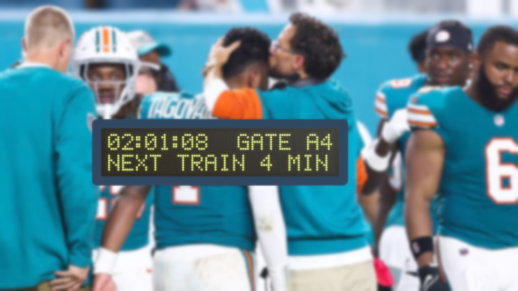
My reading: 2:01:08
